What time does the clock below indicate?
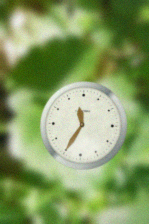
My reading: 11:35
